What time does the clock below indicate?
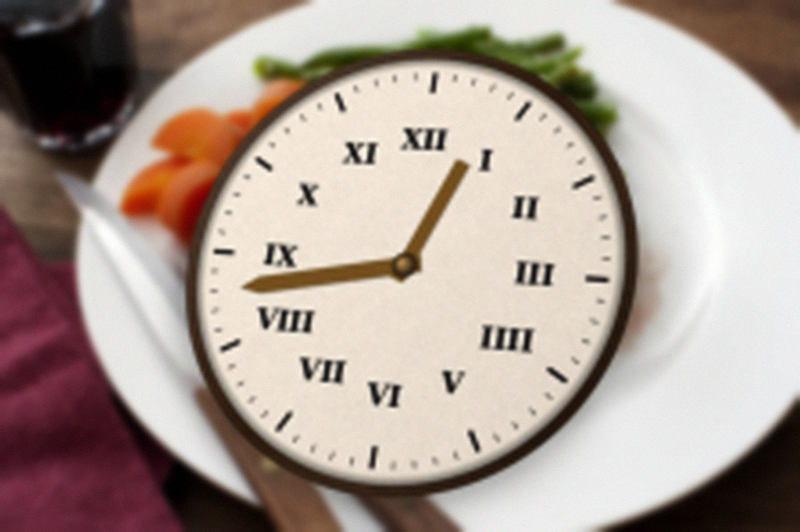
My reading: 12:43
